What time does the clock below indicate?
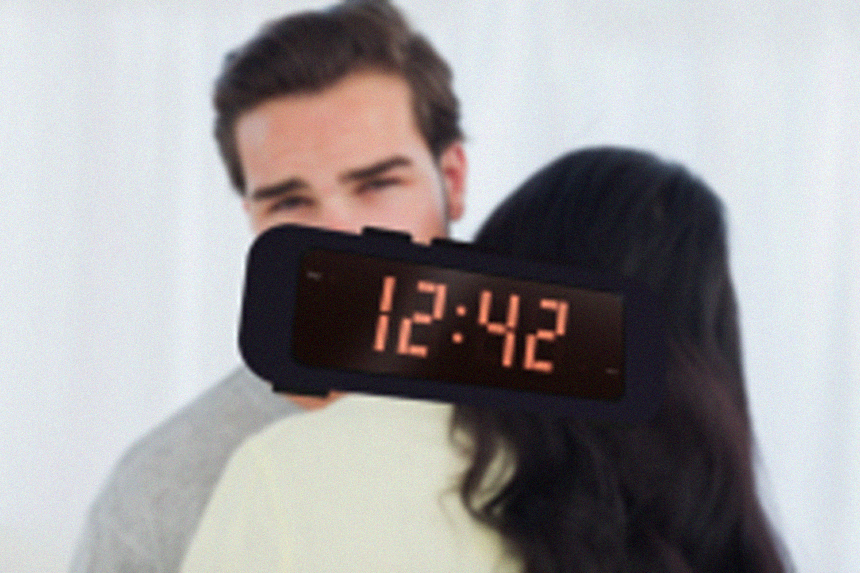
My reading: 12:42
